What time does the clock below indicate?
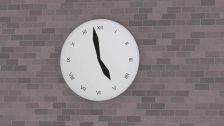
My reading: 4:58
